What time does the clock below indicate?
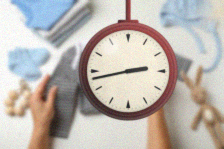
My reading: 2:43
